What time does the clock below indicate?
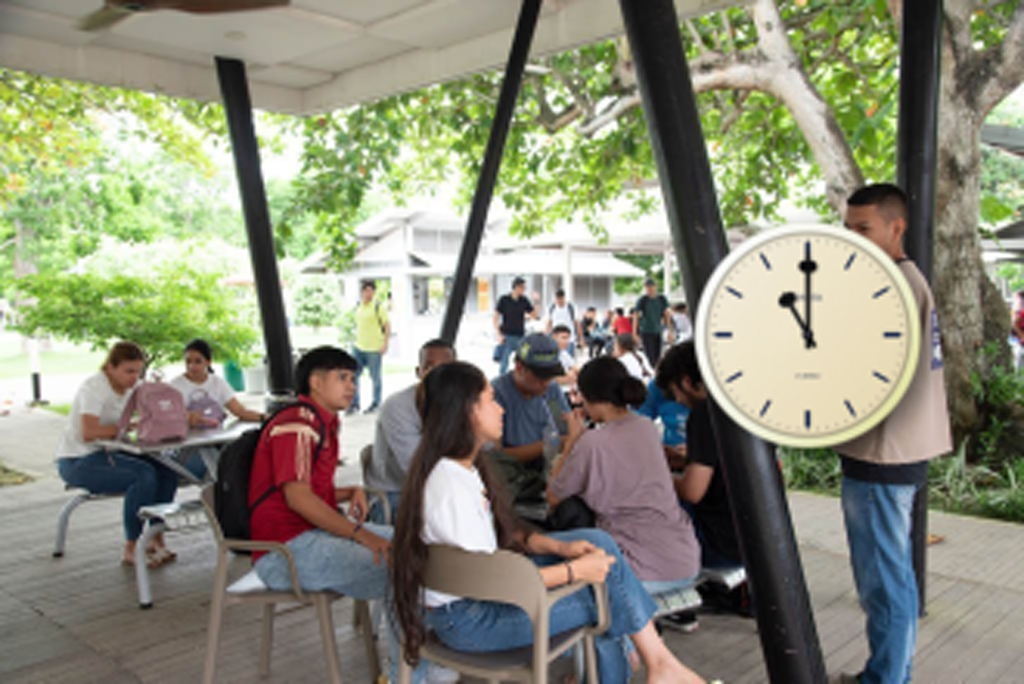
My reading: 11:00
